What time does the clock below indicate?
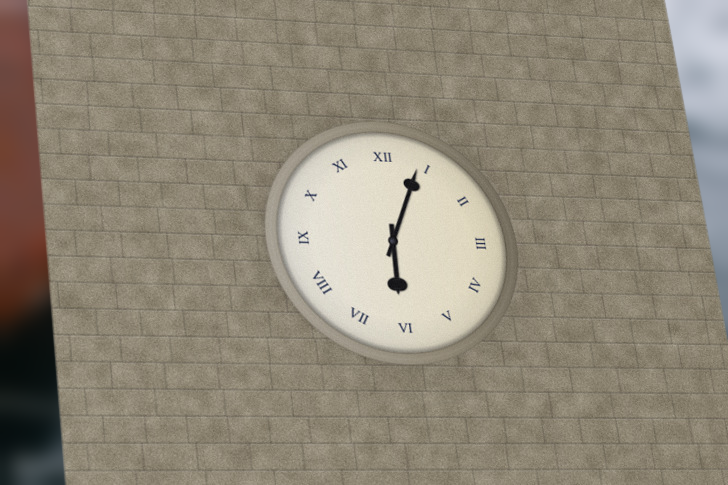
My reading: 6:04
